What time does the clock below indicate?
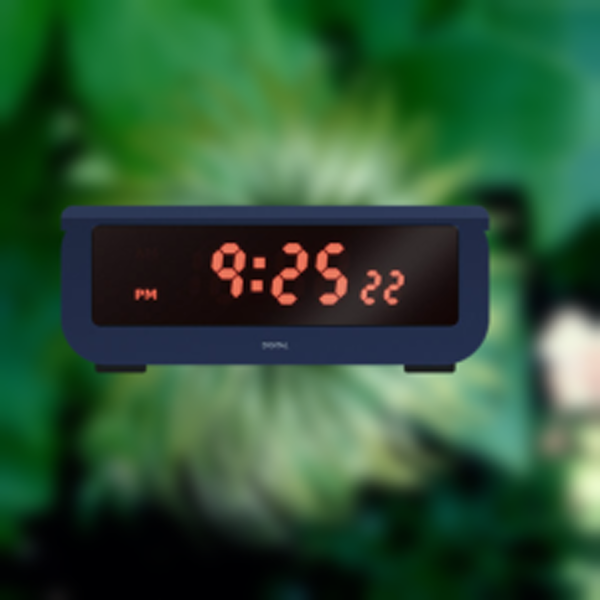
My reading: 9:25:22
